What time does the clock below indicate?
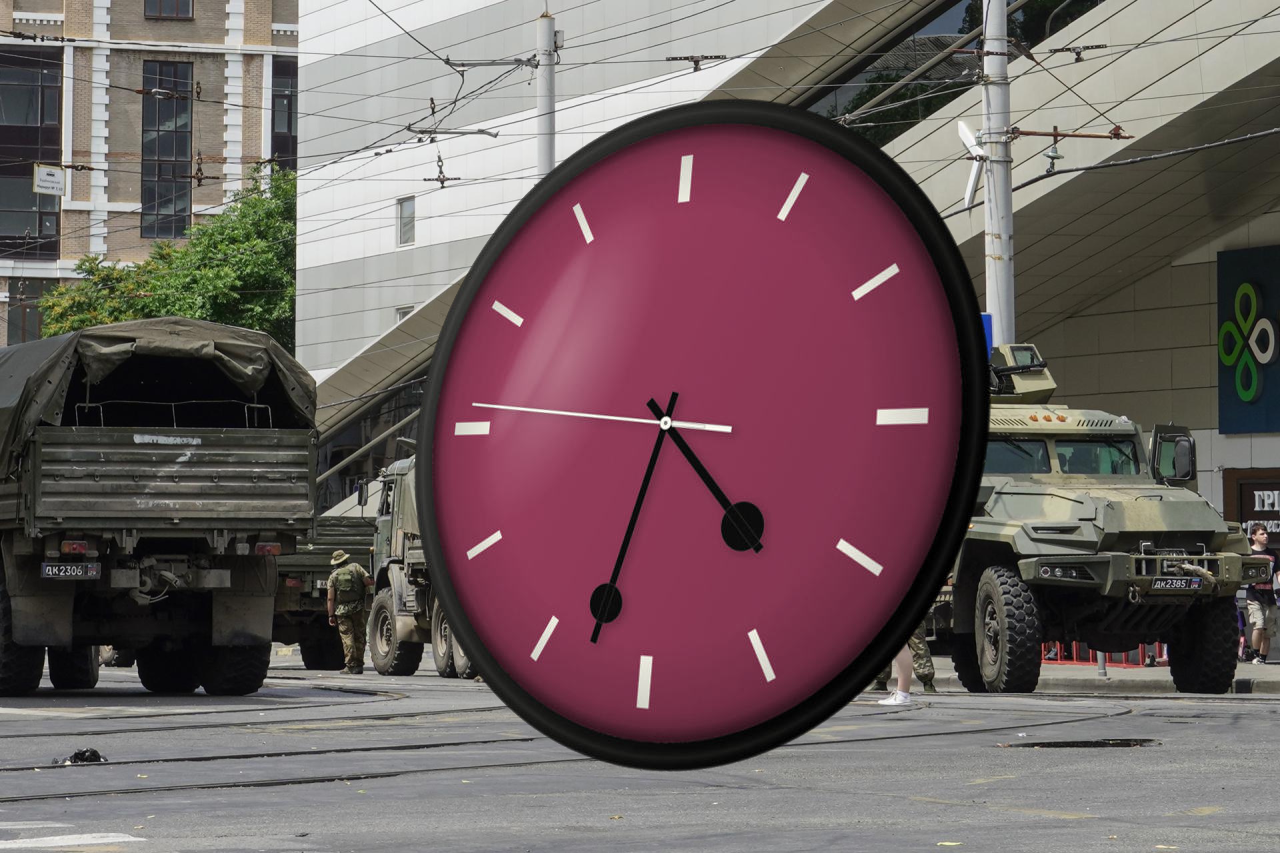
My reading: 4:32:46
